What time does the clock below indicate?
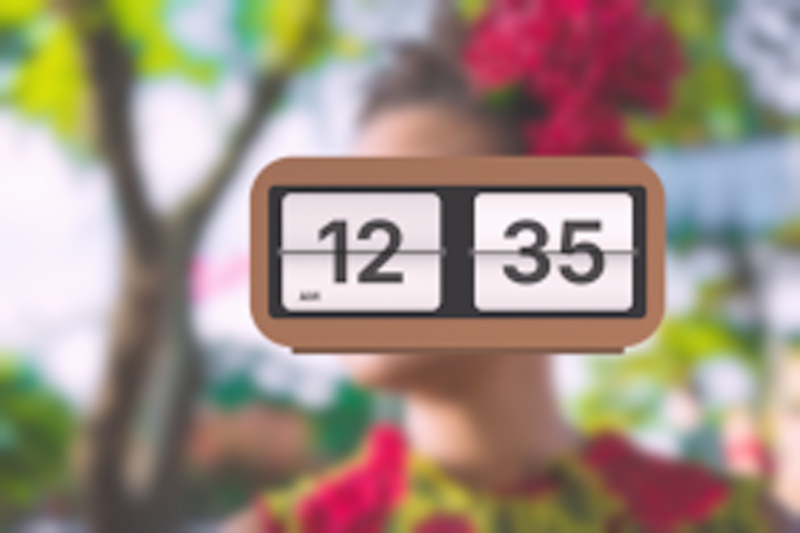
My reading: 12:35
